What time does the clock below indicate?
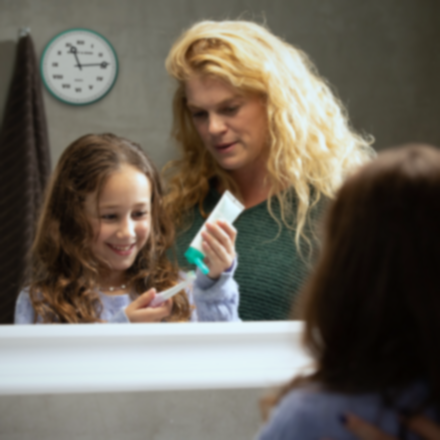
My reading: 11:14
